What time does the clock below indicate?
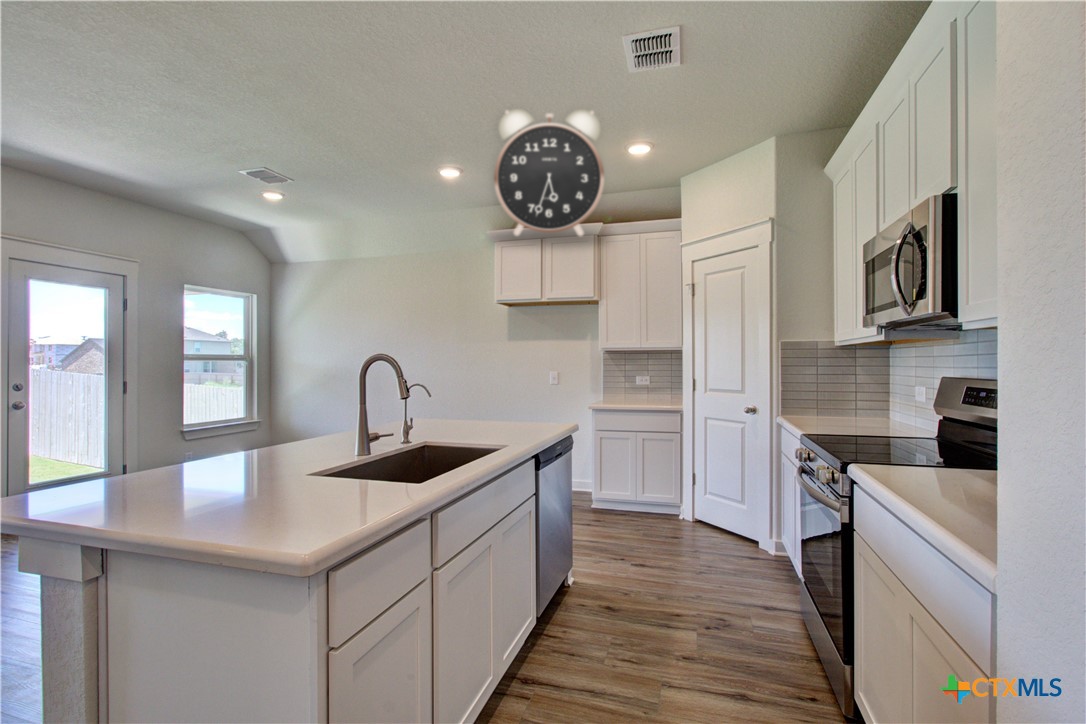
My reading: 5:33
